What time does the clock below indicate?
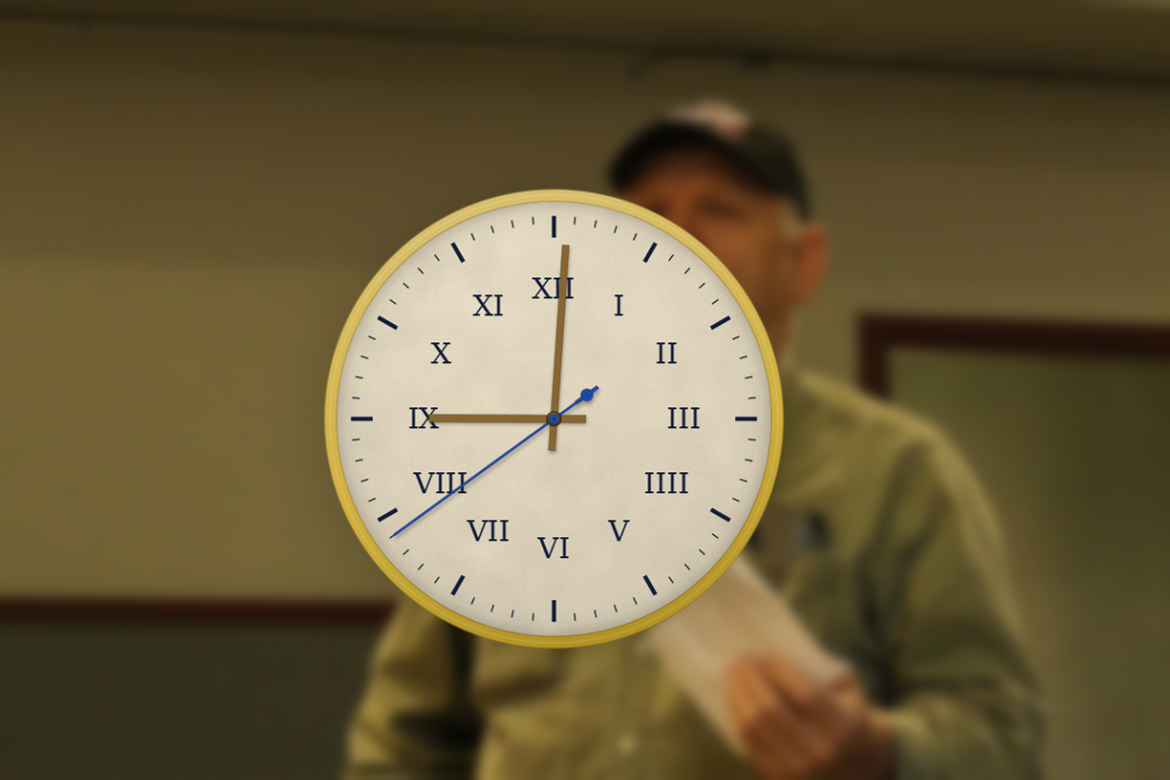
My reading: 9:00:39
